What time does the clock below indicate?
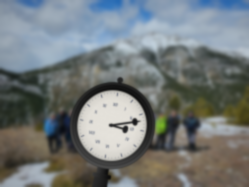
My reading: 3:12
